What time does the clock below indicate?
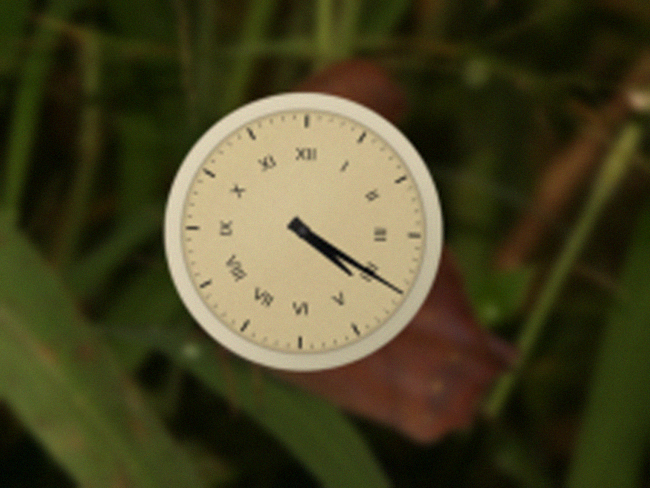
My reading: 4:20
